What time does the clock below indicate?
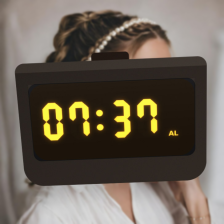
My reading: 7:37
